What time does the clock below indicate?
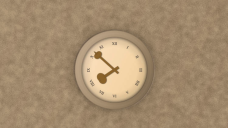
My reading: 7:52
